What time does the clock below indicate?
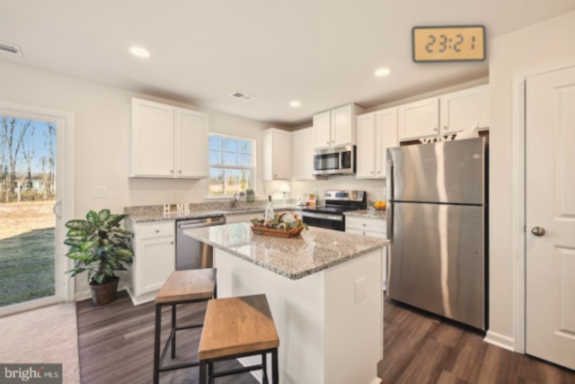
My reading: 23:21
